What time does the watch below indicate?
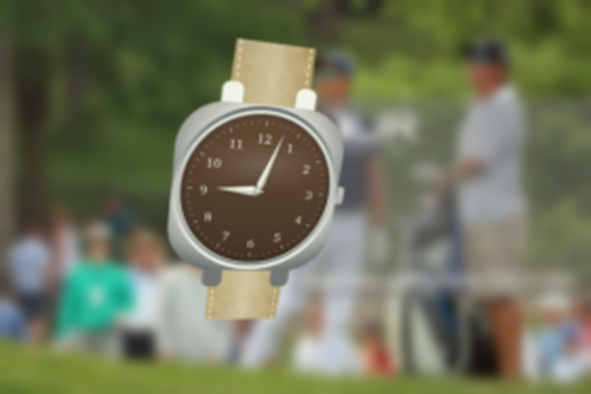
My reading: 9:03
